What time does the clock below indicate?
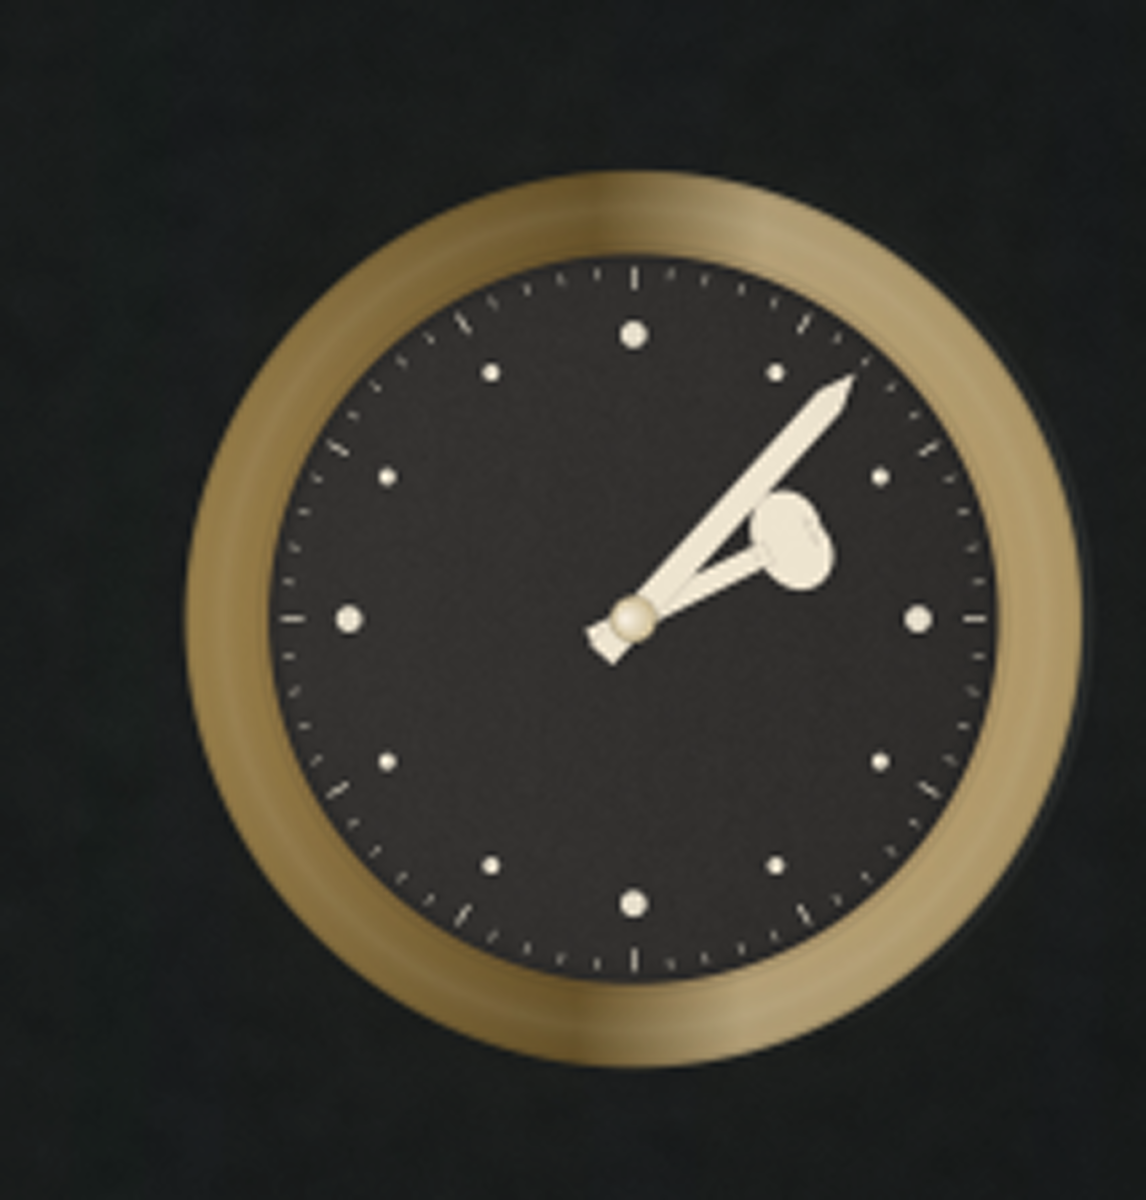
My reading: 2:07
